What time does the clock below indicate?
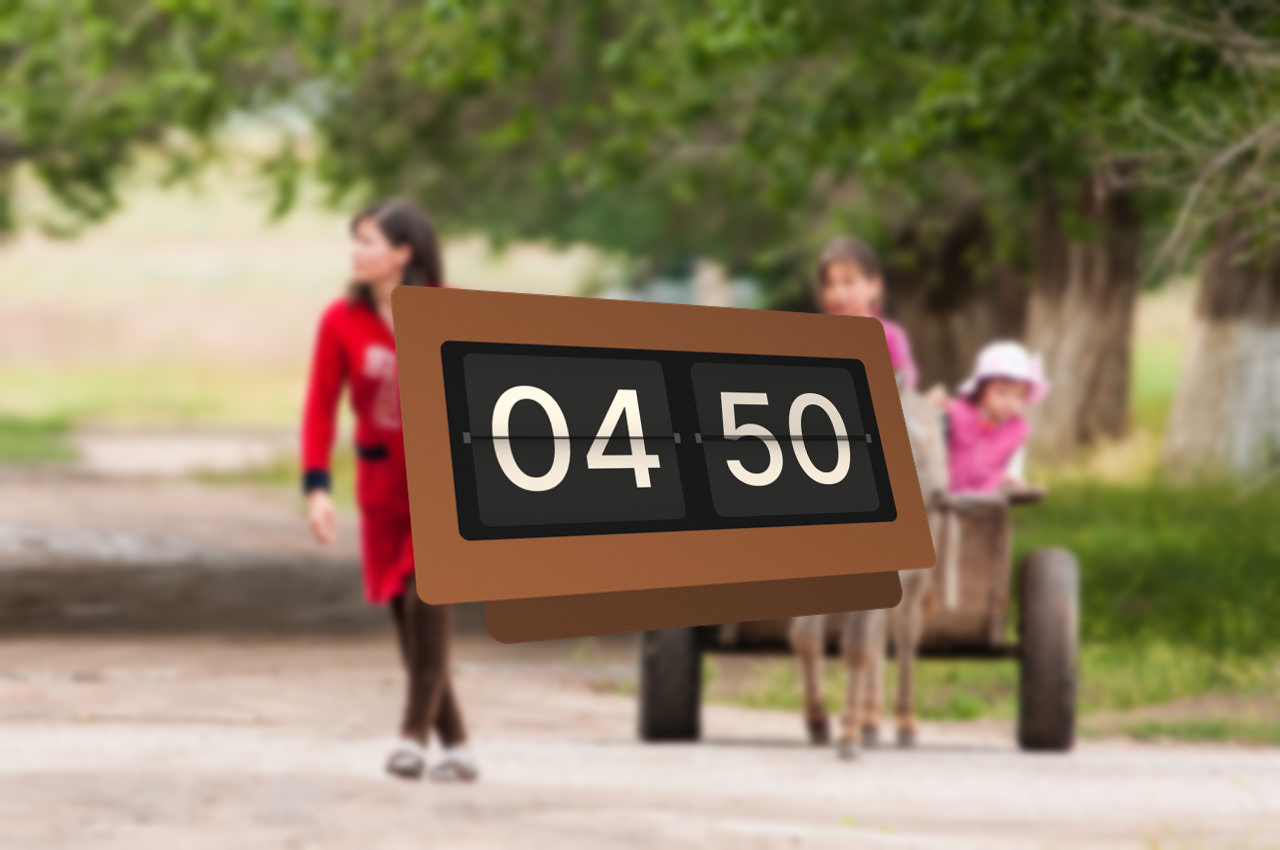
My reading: 4:50
